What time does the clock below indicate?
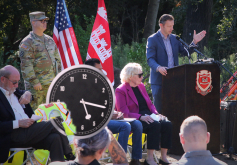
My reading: 5:17
